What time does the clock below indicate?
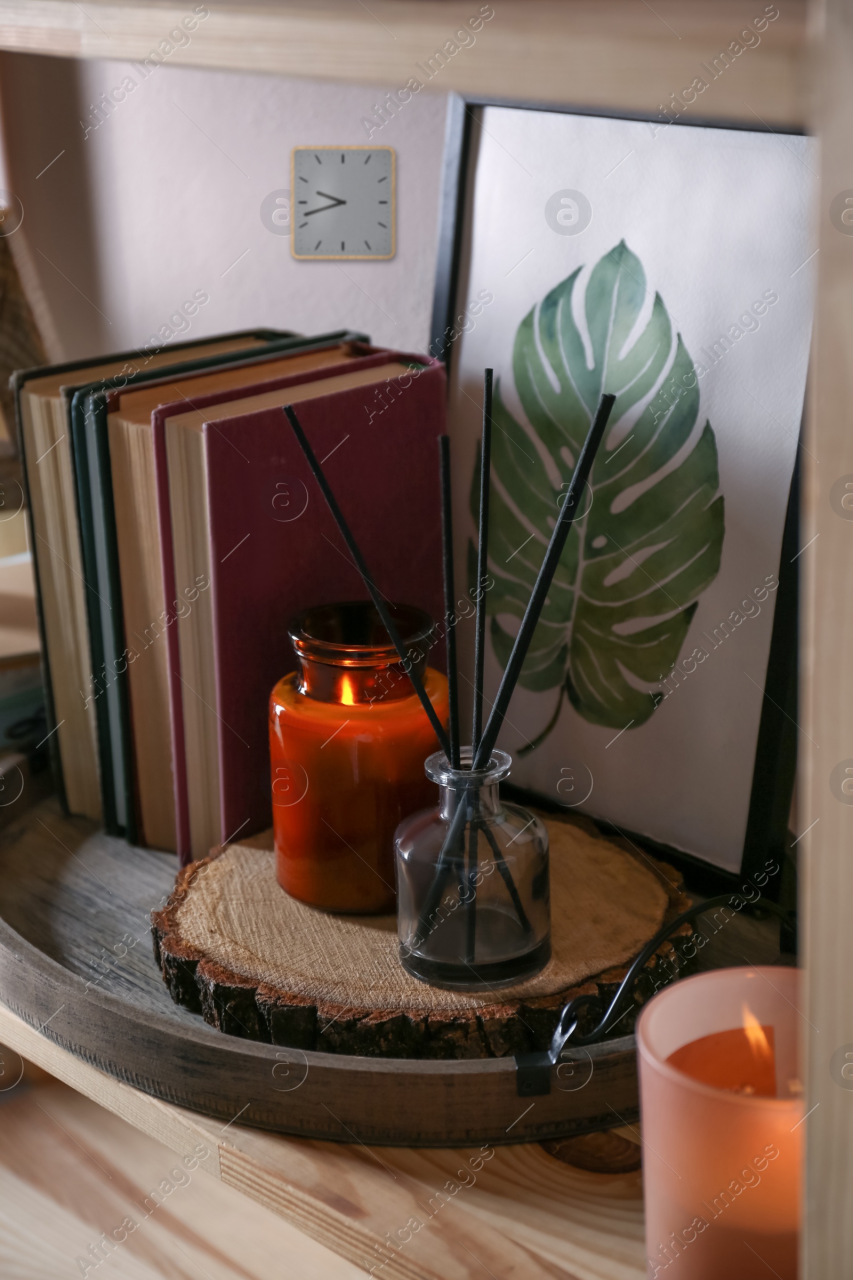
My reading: 9:42
